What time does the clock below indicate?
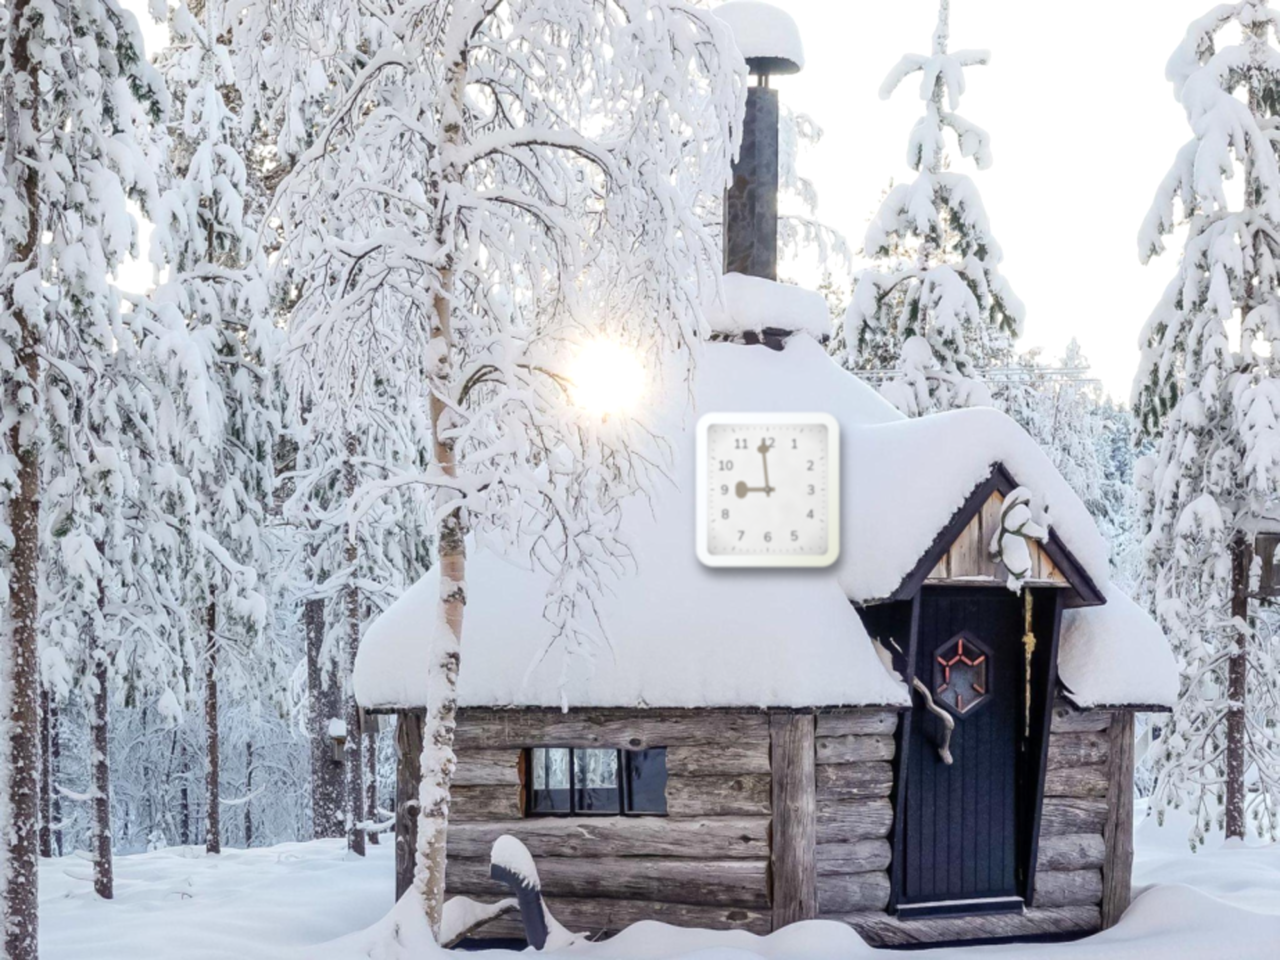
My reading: 8:59
